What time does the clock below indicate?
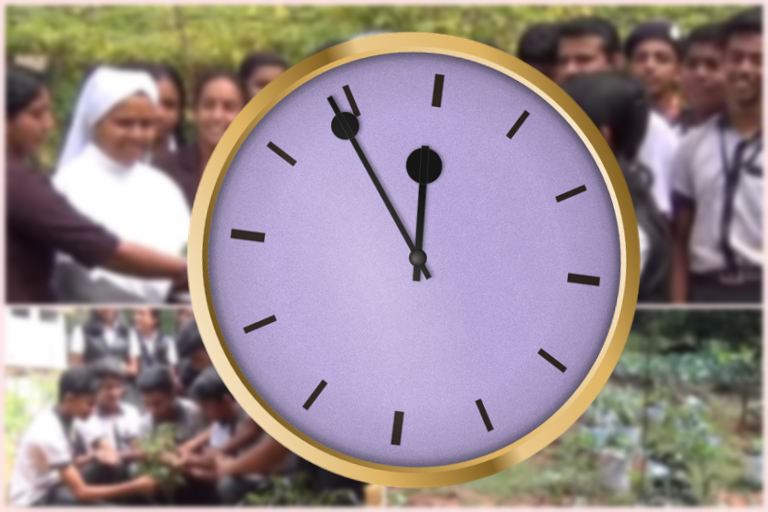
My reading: 11:54
